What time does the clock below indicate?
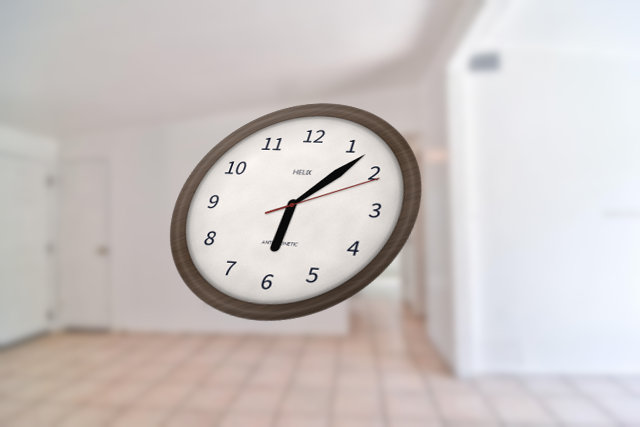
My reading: 6:07:11
